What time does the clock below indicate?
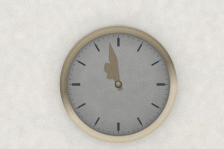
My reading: 10:58
